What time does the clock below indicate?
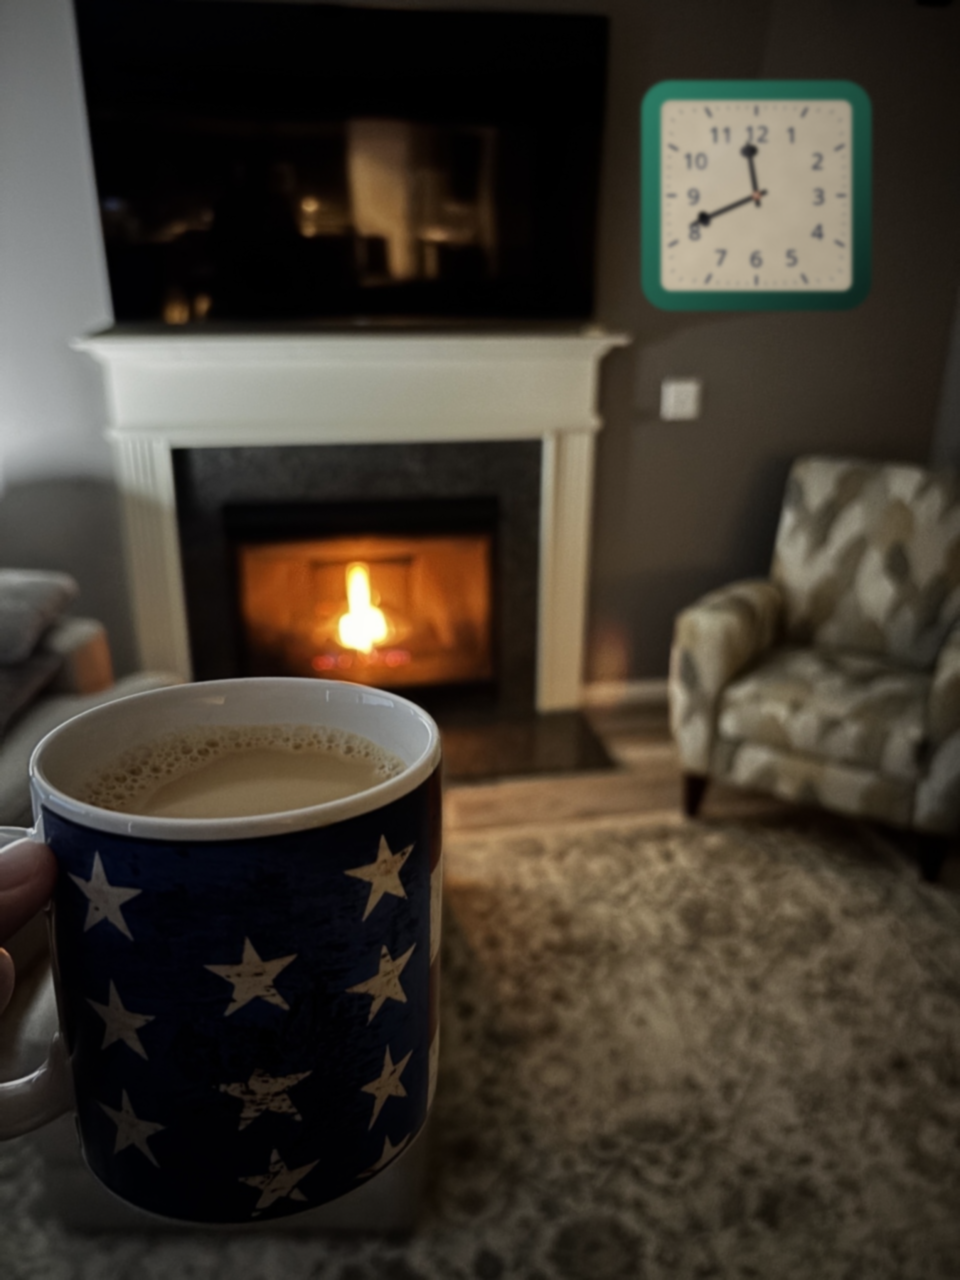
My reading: 11:41
